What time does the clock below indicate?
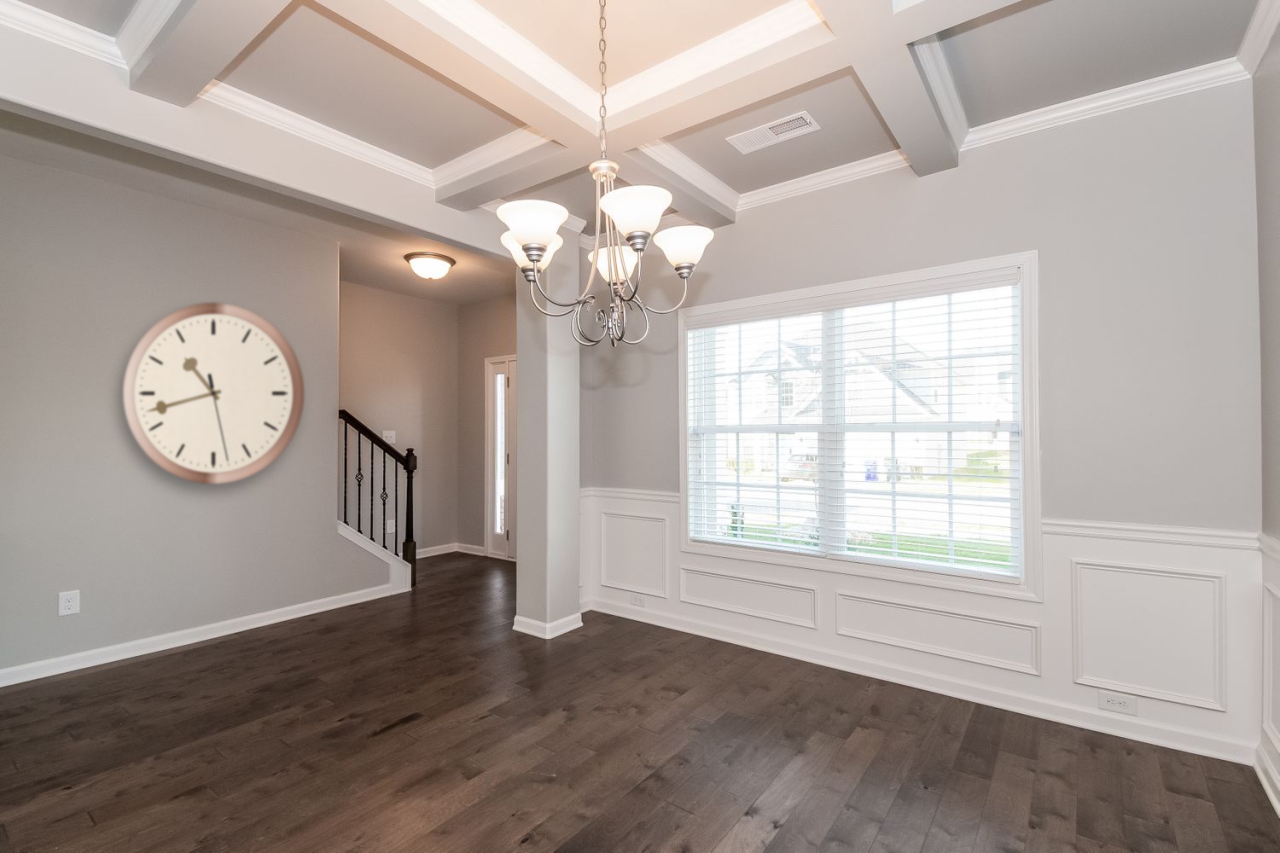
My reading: 10:42:28
